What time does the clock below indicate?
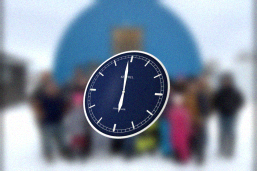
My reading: 5:59
